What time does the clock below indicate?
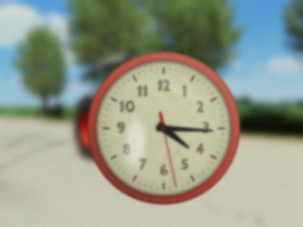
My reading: 4:15:28
